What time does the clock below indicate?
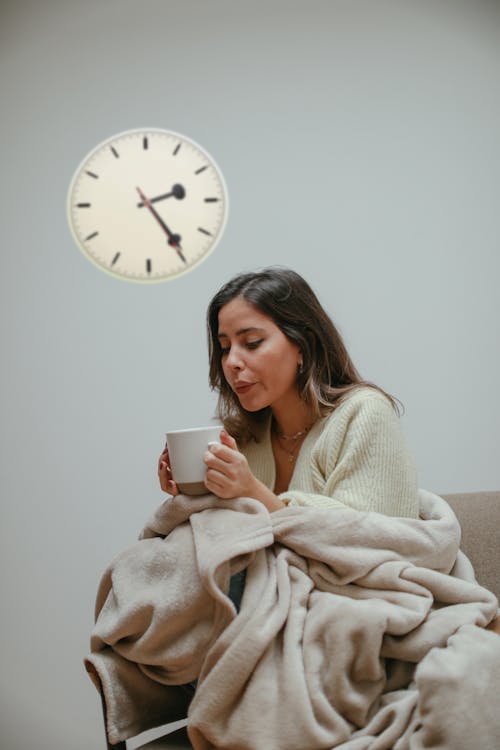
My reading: 2:24:25
